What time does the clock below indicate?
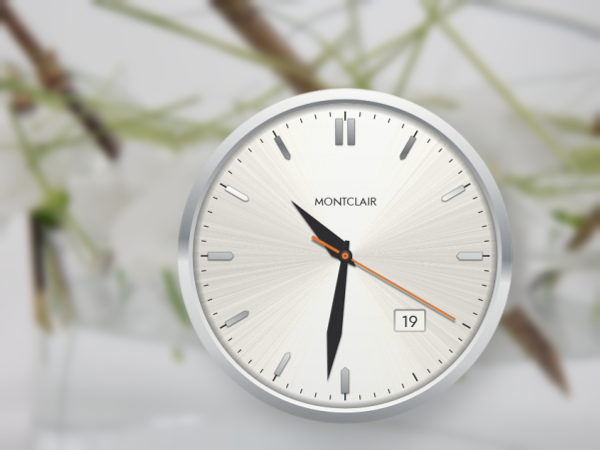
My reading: 10:31:20
